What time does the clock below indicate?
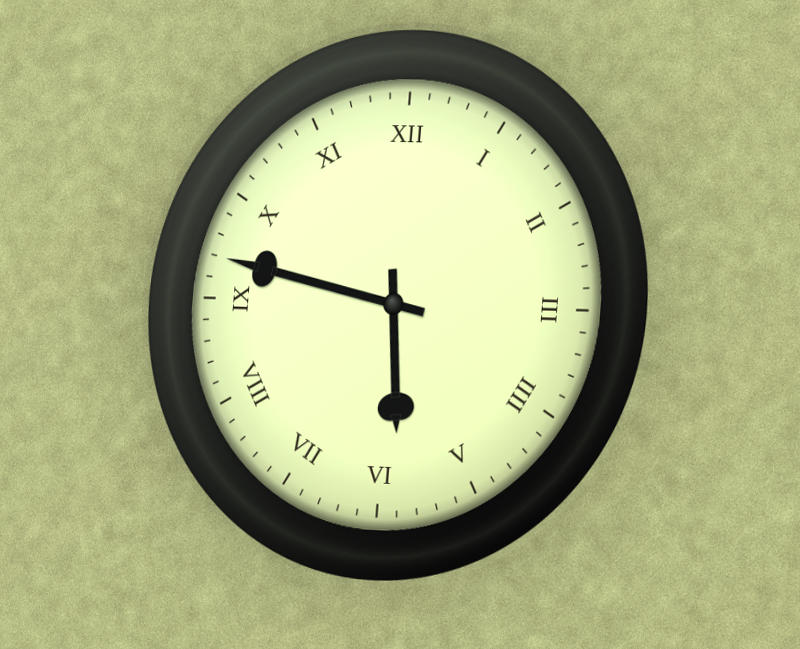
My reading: 5:47
